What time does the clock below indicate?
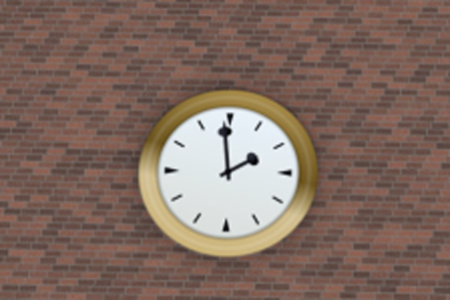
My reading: 1:59
